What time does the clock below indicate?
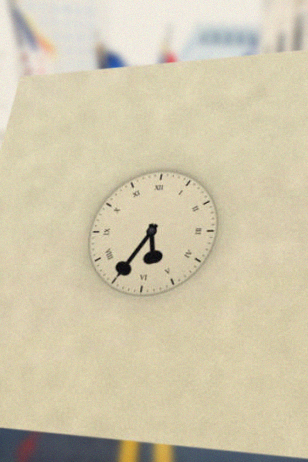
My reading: 5:35
